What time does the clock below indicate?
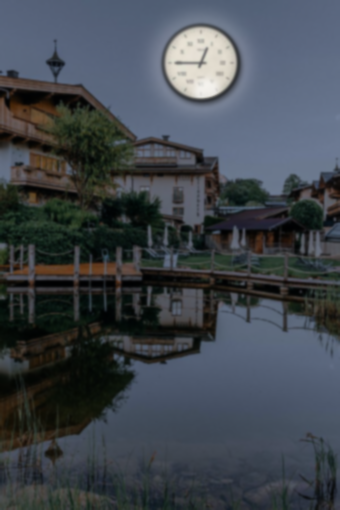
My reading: 12:45
